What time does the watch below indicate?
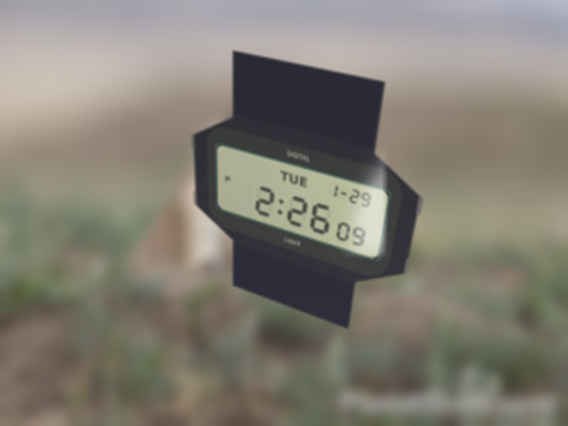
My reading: 2:26:09
